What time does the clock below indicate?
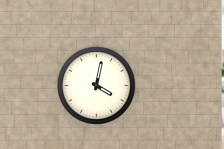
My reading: 4:02
